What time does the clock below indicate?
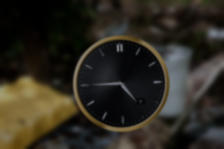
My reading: 4:45
